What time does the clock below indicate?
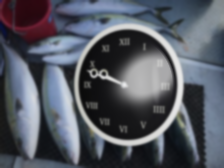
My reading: 9:48
